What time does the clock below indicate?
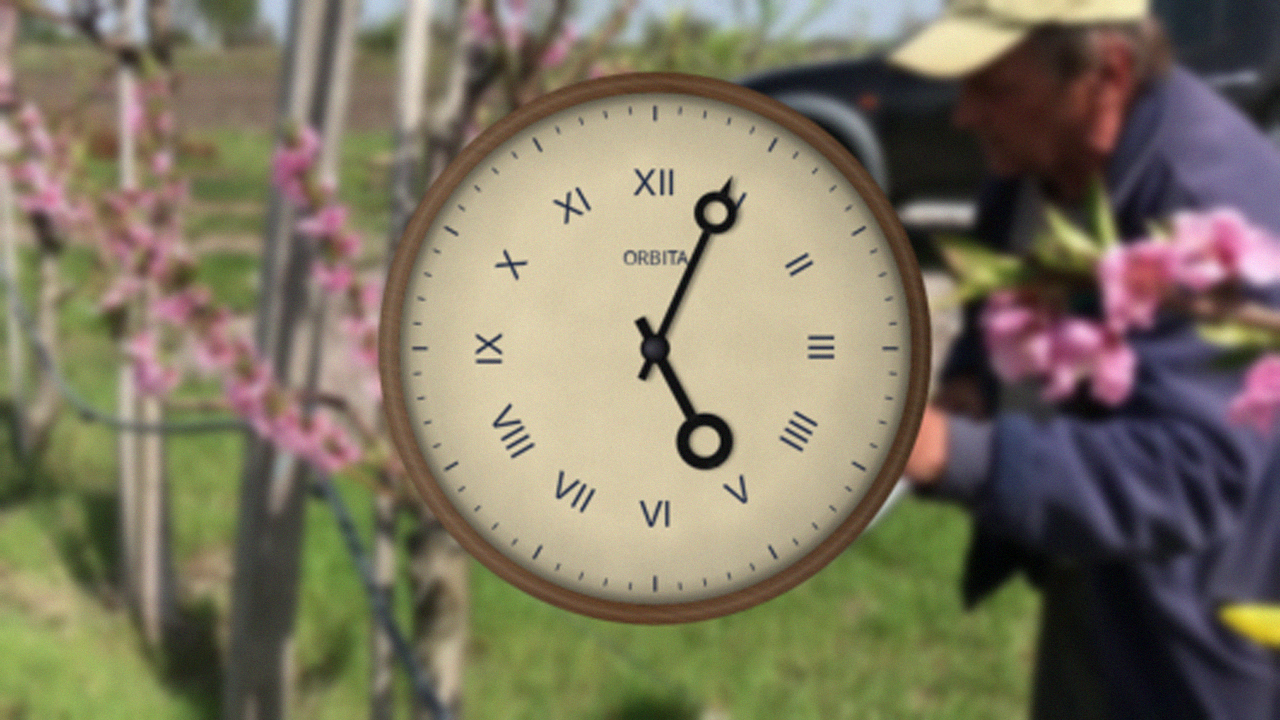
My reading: 5:04
